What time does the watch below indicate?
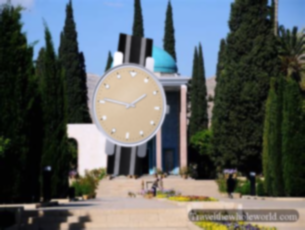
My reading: 1:46
